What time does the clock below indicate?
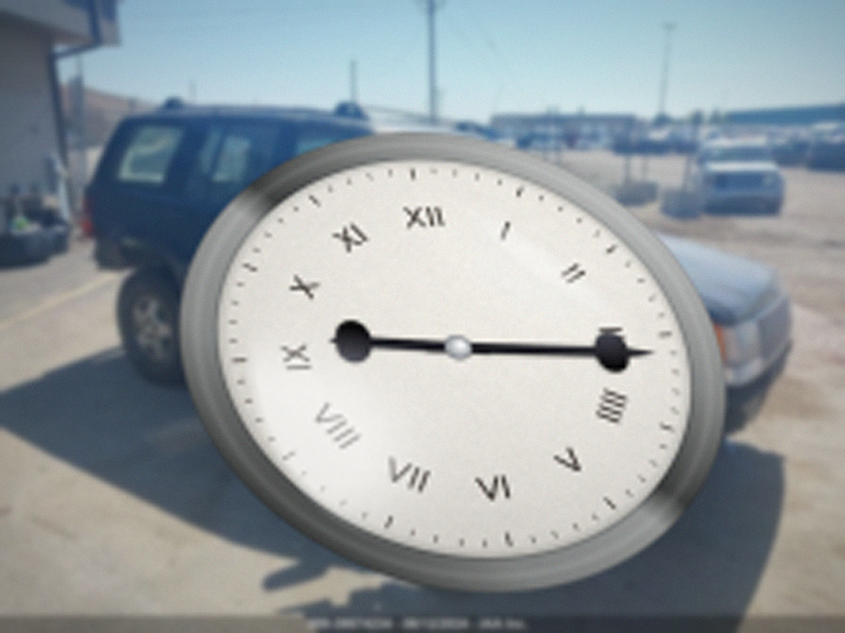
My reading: 9:16
